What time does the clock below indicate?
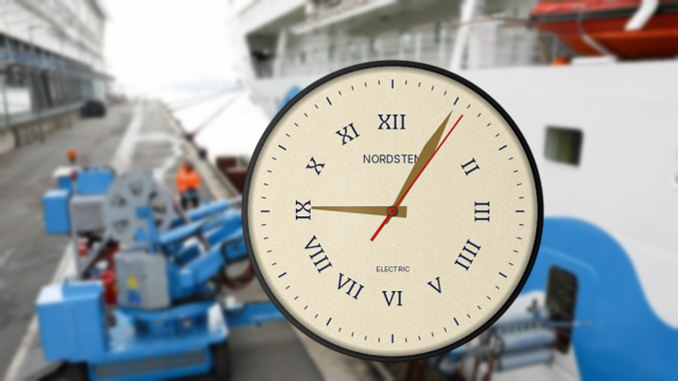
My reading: 9:05:06
